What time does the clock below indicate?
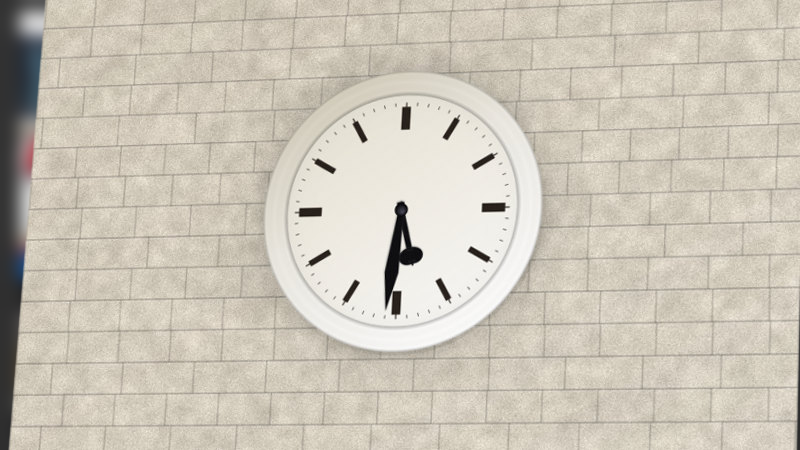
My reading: 5:31
